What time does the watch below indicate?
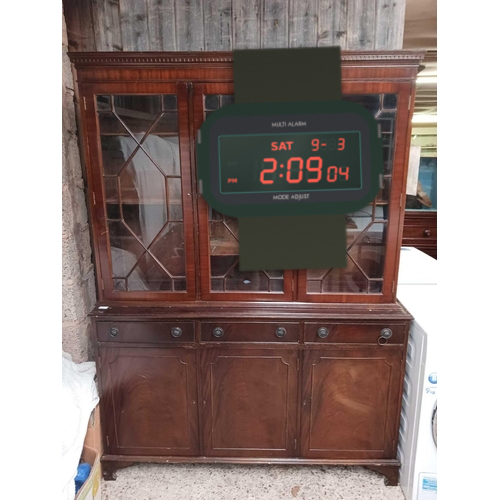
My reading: 2:09:04
